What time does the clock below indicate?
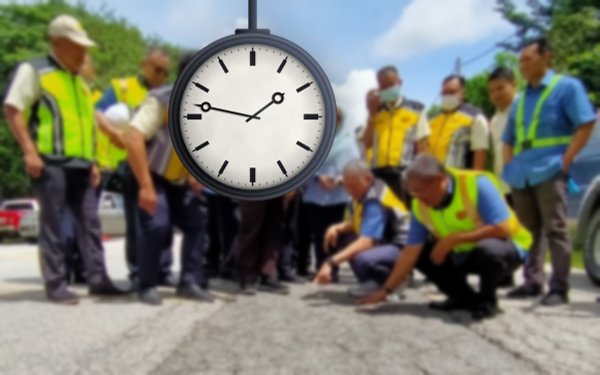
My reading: 1:47
